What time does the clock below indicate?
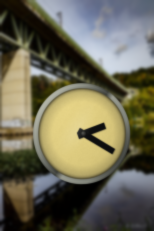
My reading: 2:20
